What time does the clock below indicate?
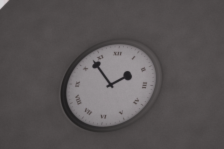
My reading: 1:53
